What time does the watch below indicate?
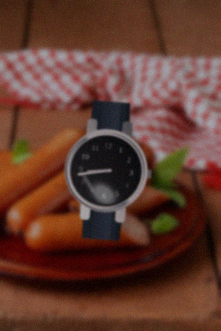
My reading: 8:43
